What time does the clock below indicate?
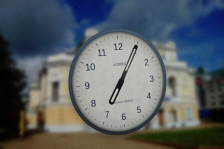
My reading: 7:05
